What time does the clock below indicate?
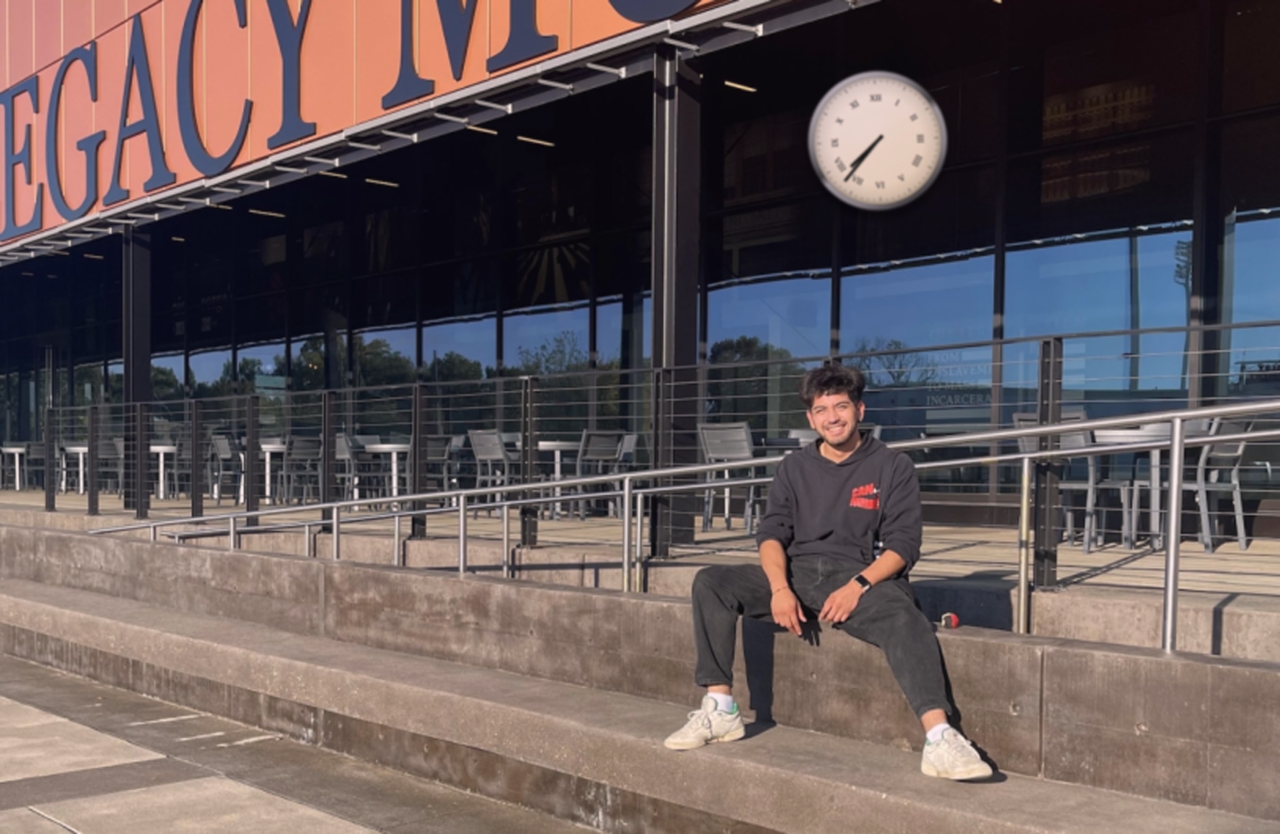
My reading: 7:37
